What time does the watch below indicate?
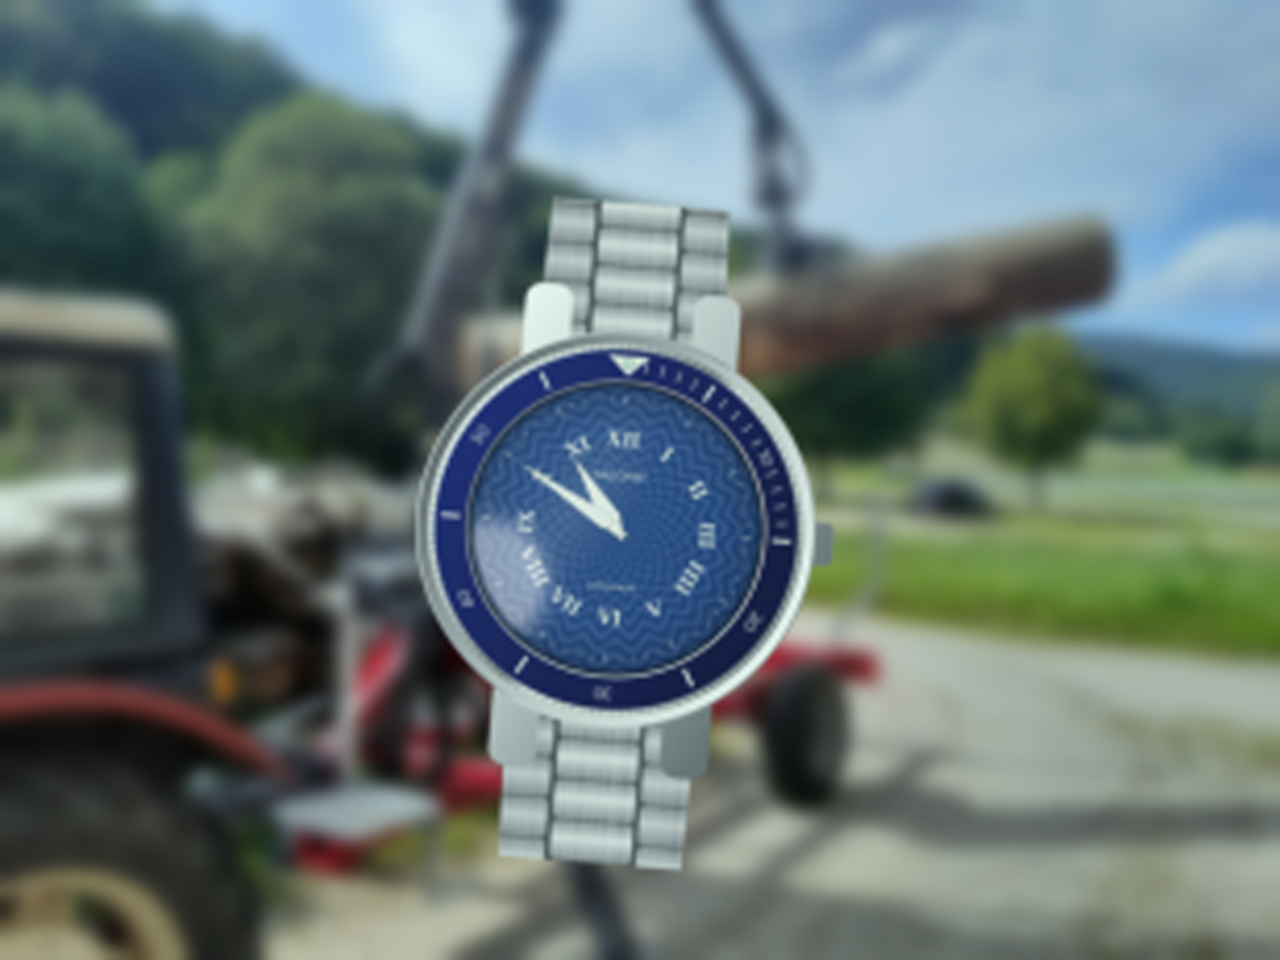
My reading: 10:50
